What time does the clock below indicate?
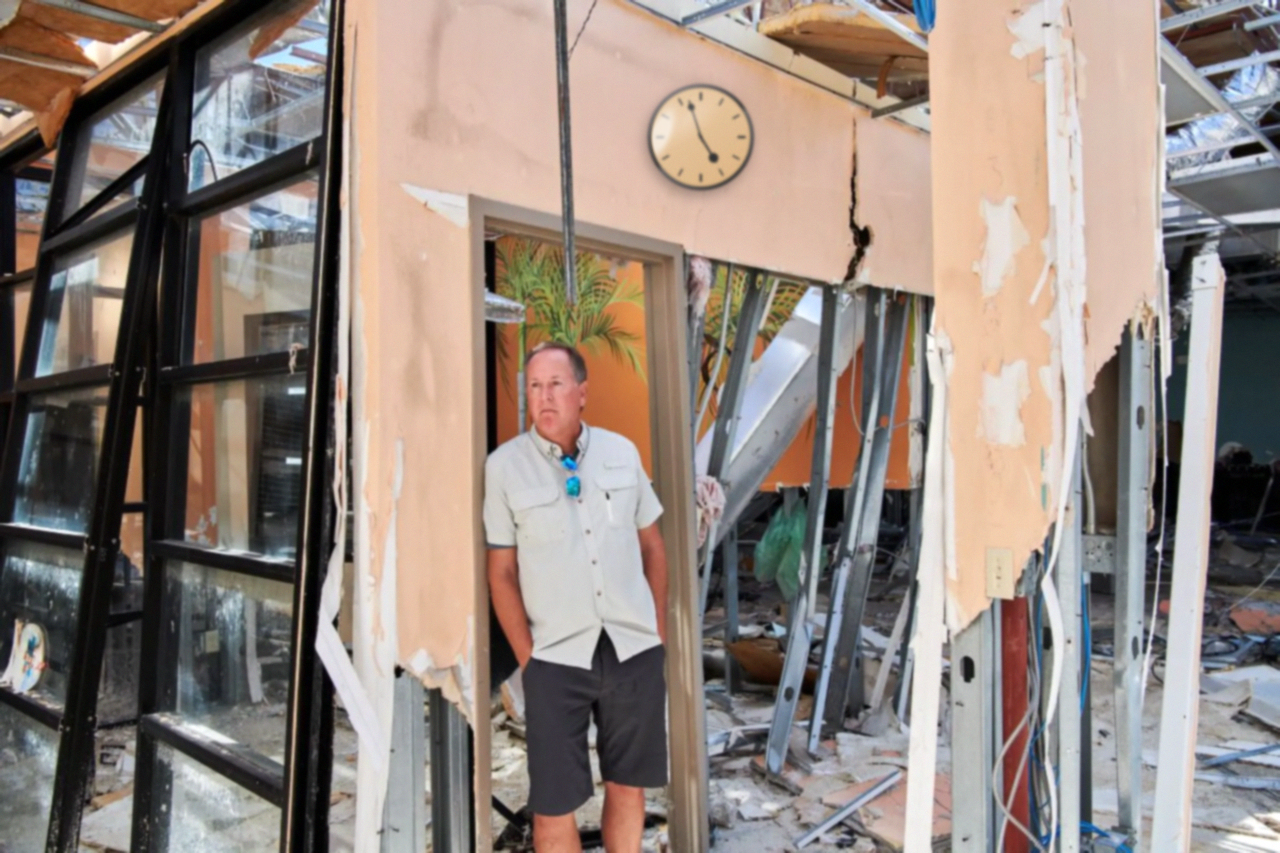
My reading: 4:57
